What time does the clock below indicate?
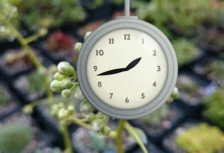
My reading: 1:43
